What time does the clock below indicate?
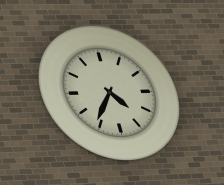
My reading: 4:36
